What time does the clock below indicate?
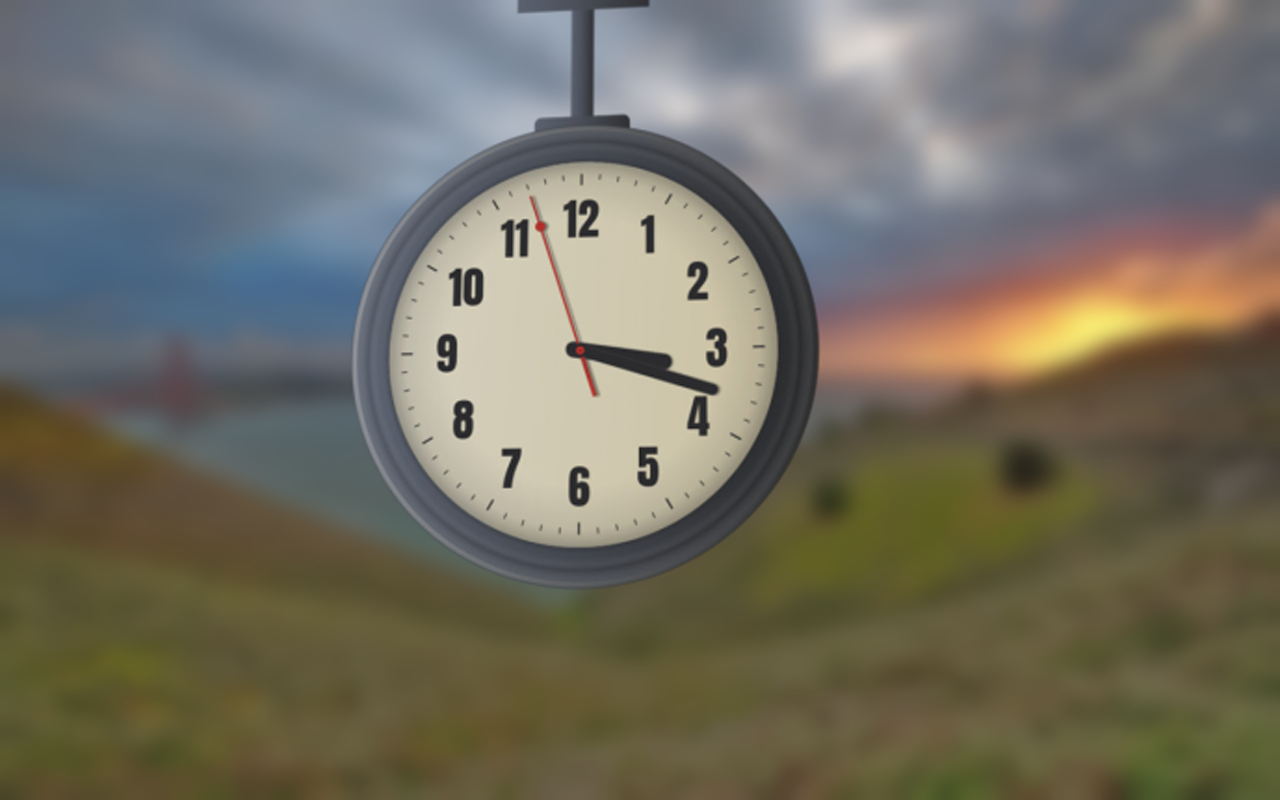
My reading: 3:17:57
